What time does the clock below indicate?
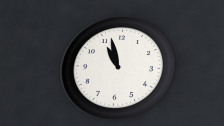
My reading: 10:57
